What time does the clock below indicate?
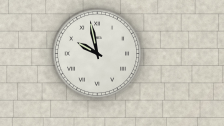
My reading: 9:58
